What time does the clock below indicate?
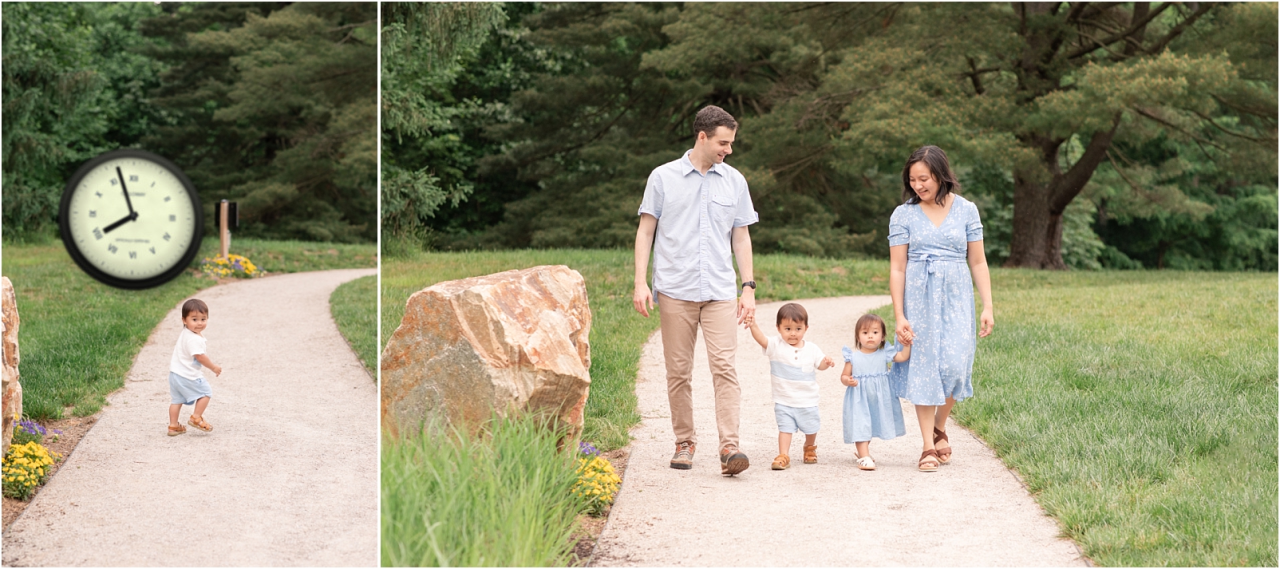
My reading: 7:57
